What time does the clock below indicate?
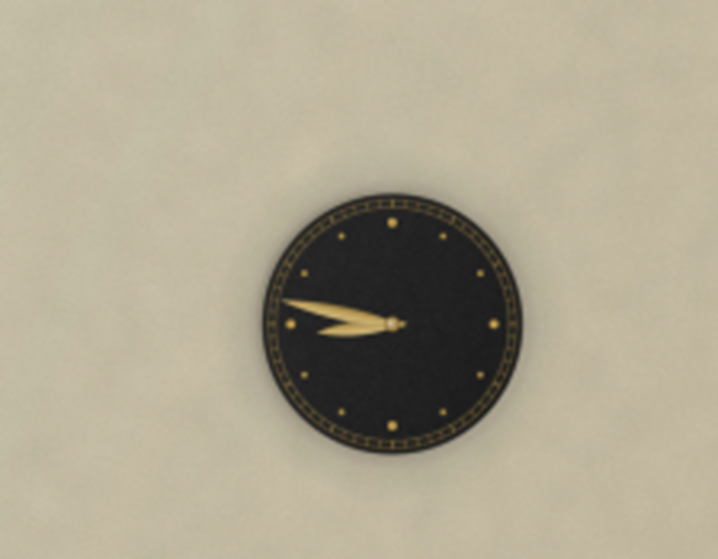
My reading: 8:47
